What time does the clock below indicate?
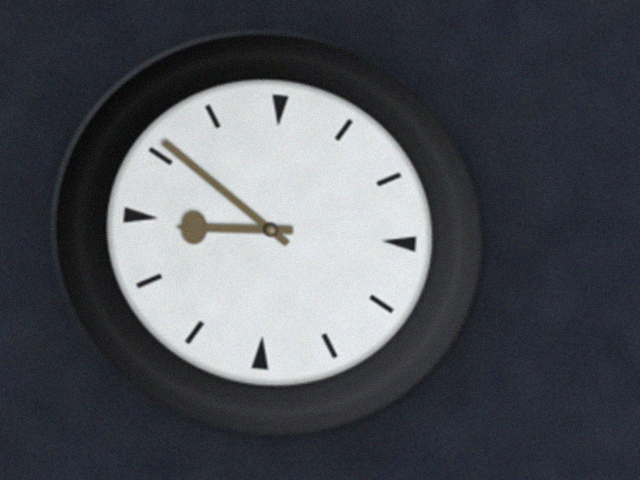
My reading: 8:51
